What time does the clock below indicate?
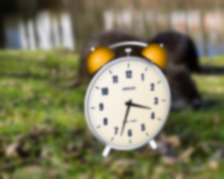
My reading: 3:33
